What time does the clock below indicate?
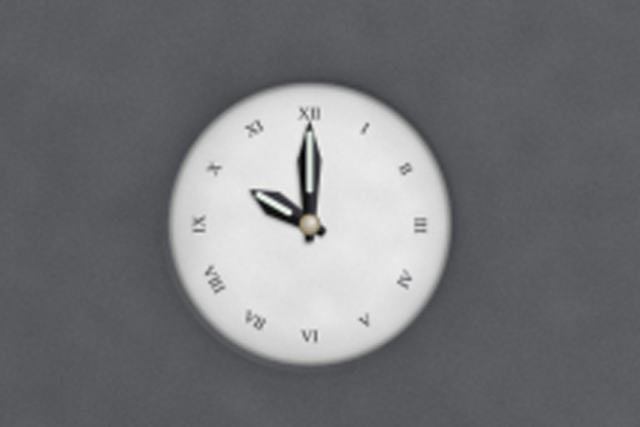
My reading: 10:00
